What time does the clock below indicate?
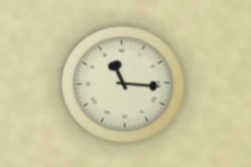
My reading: 11:16
